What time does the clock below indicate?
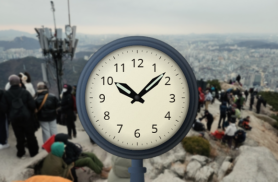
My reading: 10:08
